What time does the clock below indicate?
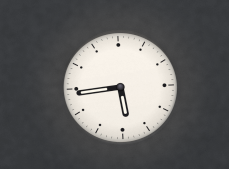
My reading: 5:44
